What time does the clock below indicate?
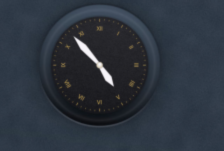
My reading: 4:53
